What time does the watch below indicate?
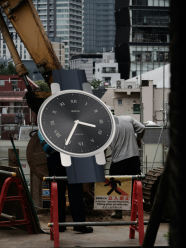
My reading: 3:35
